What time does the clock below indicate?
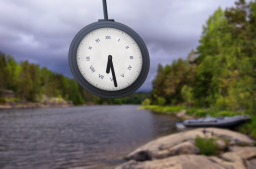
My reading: 6:29
